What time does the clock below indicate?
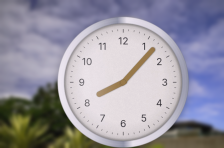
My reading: 8:07
